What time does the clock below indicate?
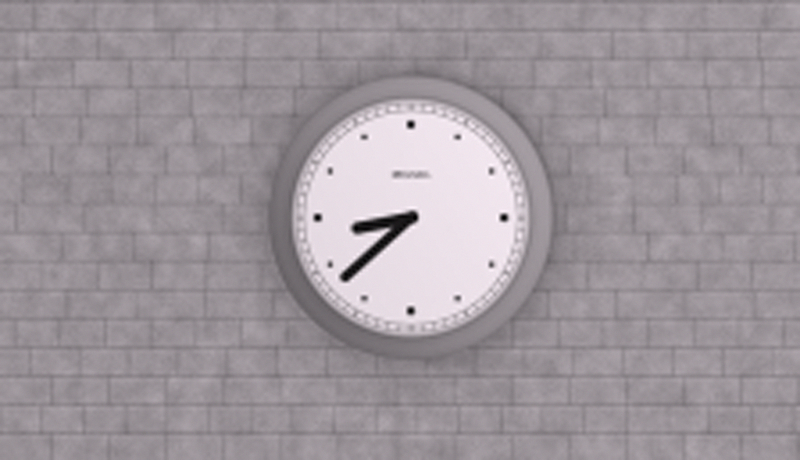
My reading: 8:38
